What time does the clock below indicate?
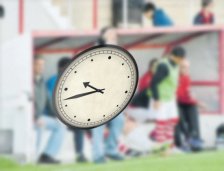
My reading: 9:42
